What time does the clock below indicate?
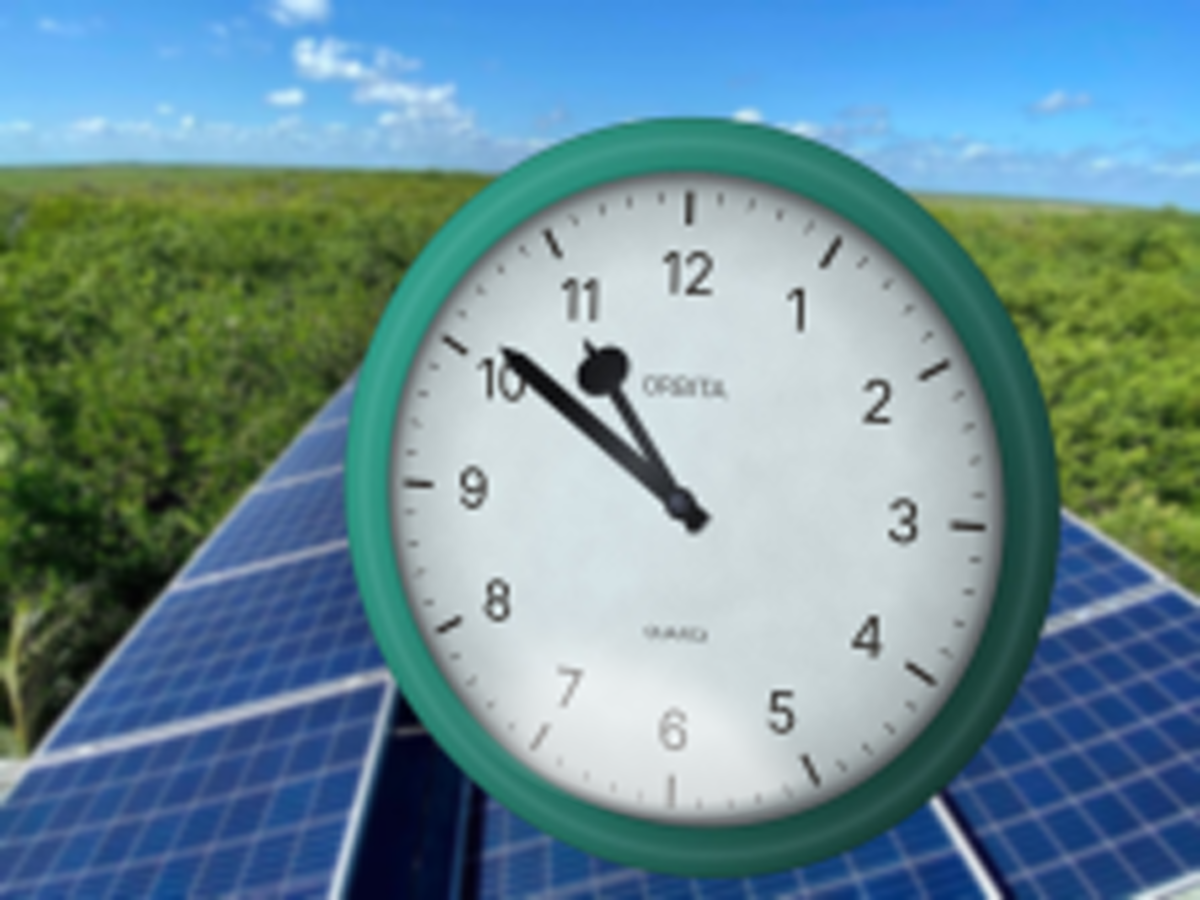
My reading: 10:51
